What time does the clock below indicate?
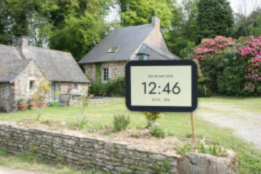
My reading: 12:46
